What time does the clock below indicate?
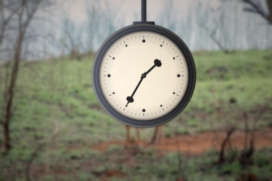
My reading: 1:35
